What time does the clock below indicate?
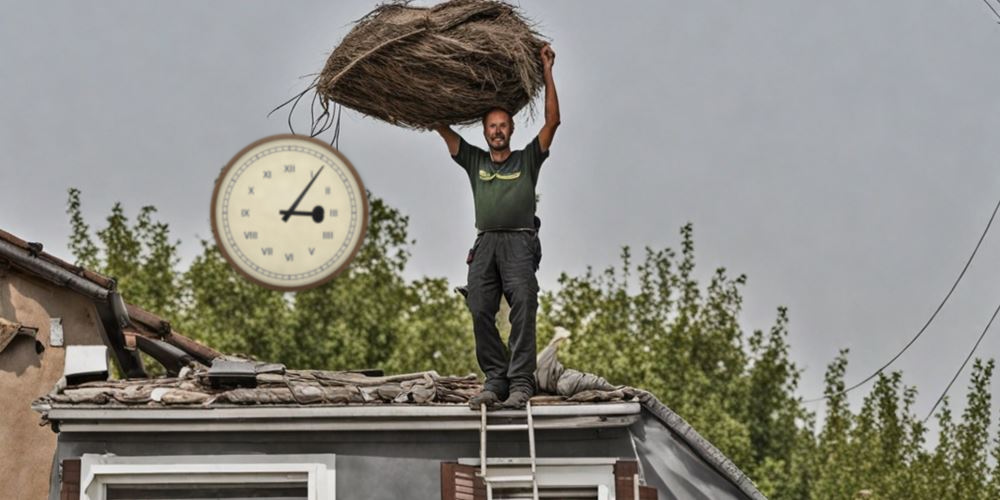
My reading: 3:06
